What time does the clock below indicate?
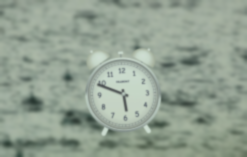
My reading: 5:49
